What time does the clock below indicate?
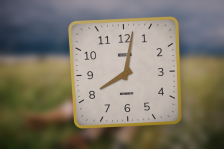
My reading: 8:02
